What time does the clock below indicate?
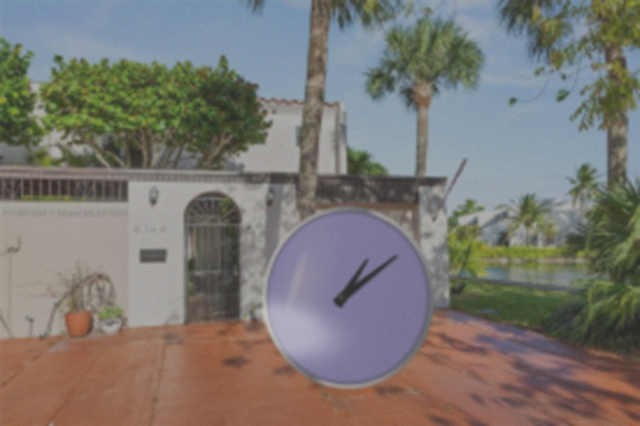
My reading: 1:09
